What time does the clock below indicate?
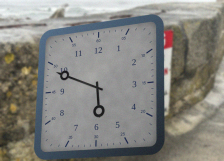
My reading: 5:49
